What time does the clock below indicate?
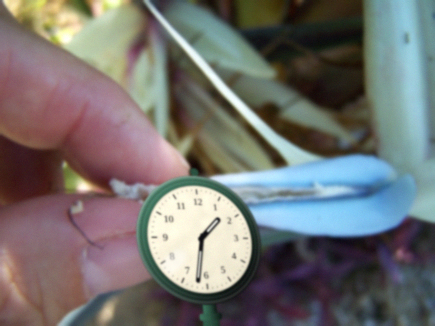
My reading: 1:32
